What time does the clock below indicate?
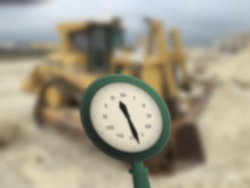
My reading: 11:28
